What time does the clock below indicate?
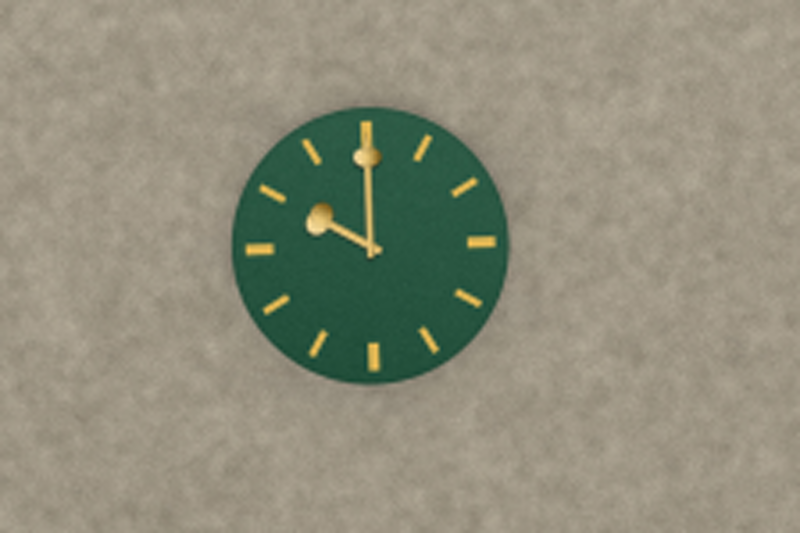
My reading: 10:00
